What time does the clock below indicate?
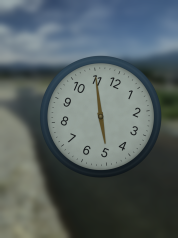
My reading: 4:55
